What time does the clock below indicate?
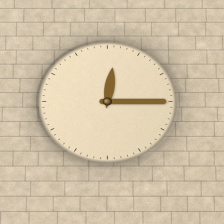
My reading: 12:15
